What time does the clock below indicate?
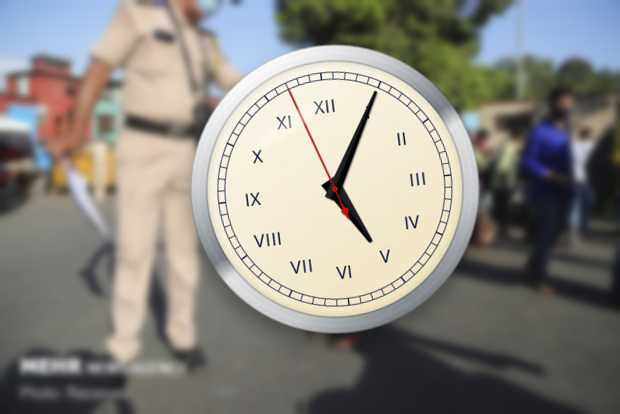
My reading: 5:04:57
